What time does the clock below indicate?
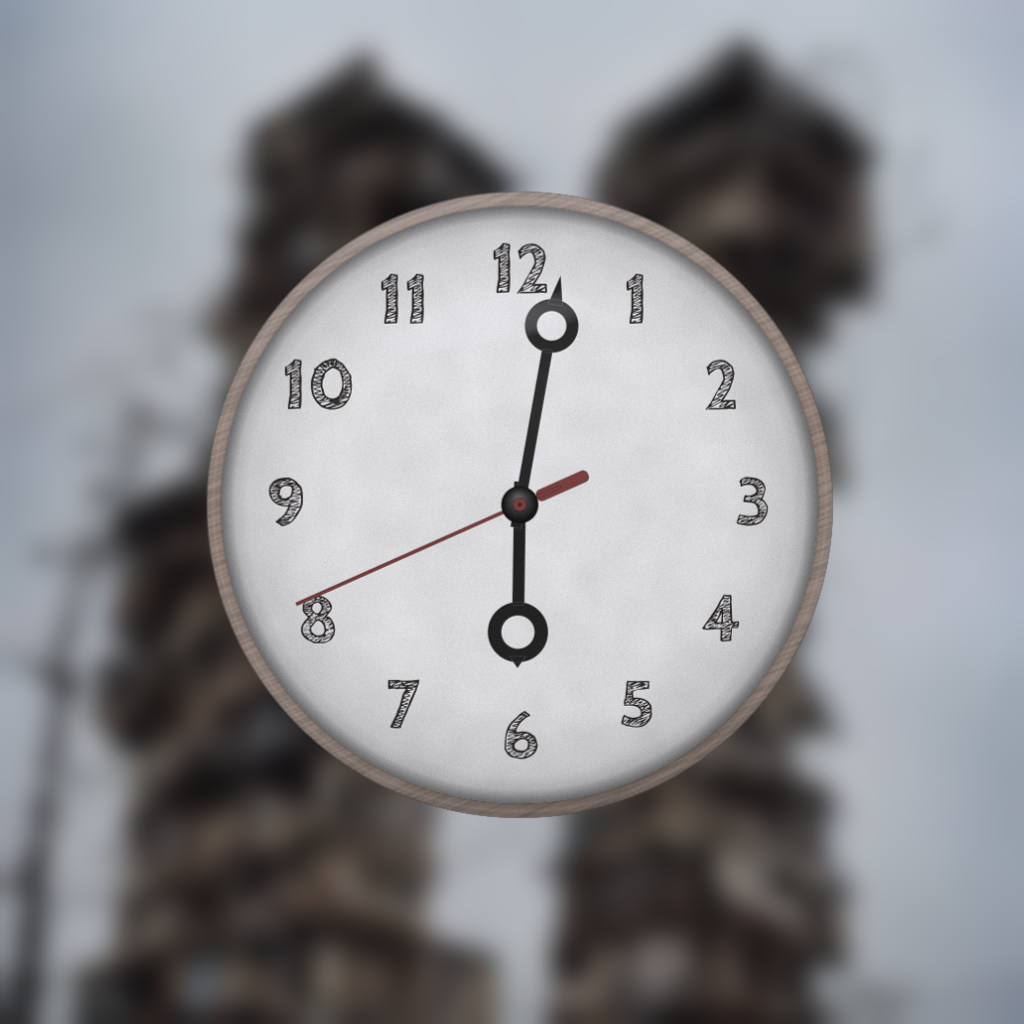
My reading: 6:01:41
